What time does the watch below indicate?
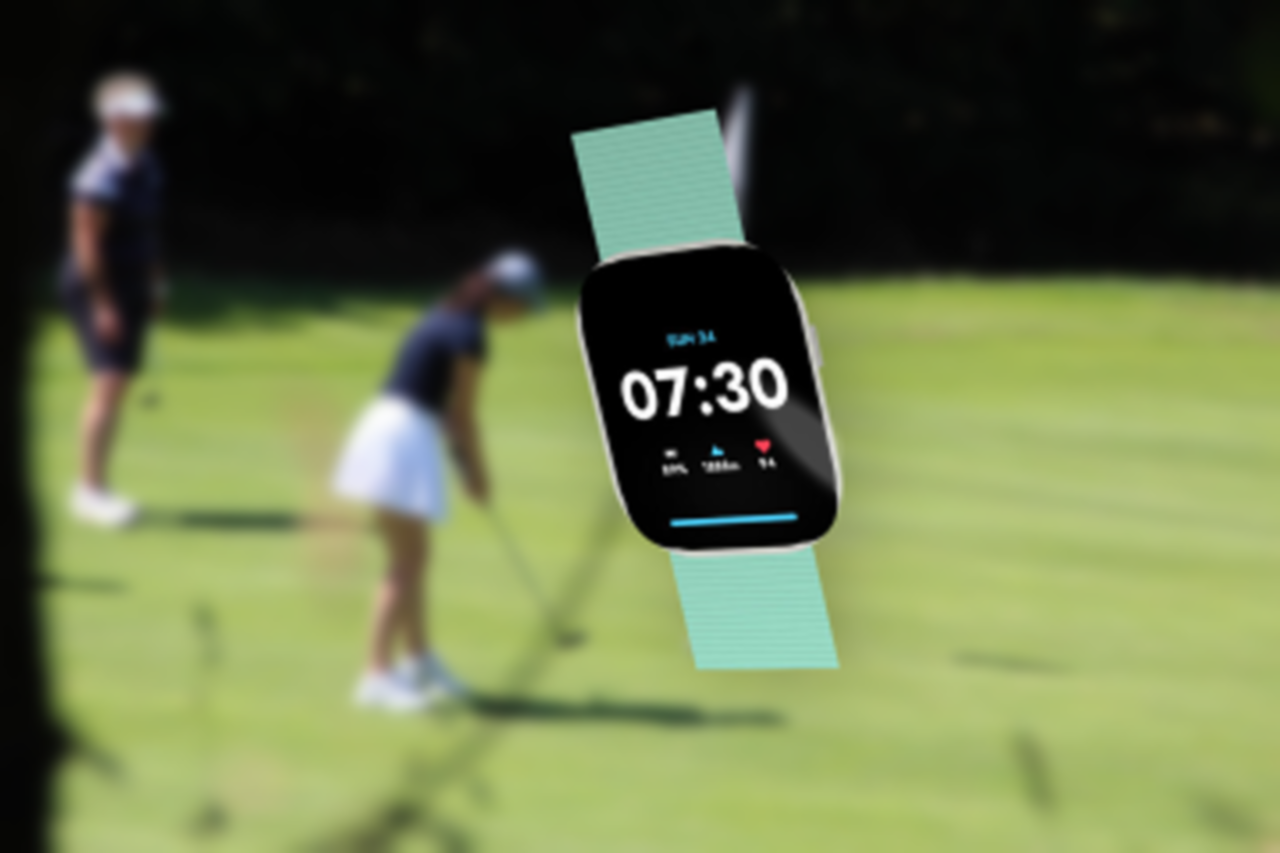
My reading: 7:30
